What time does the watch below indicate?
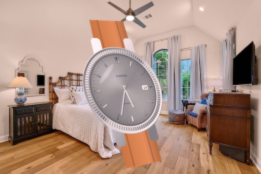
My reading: 5:34
